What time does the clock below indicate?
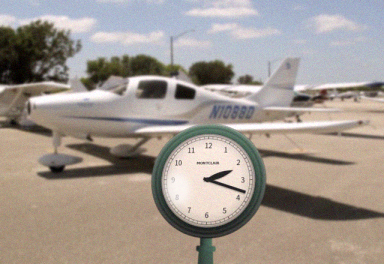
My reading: 2:18
